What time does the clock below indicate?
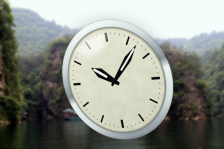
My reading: 10:07
